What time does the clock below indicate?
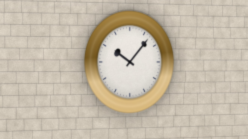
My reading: 10:07
